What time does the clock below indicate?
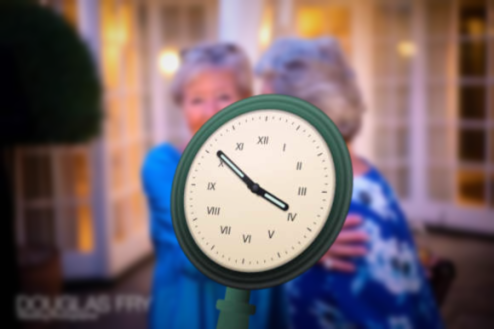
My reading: 3:51
